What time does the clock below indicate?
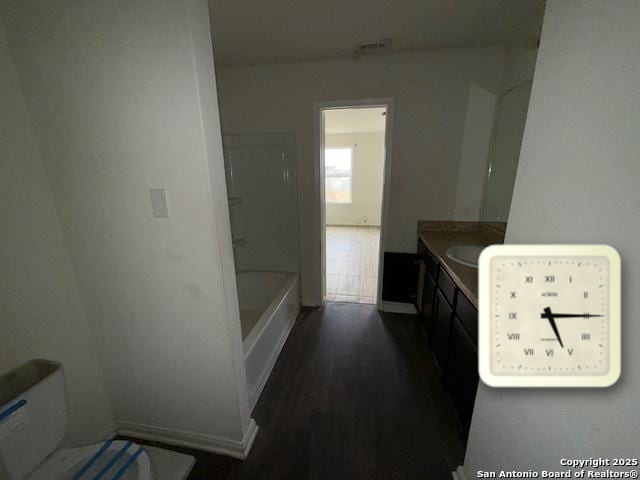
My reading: 5:15
